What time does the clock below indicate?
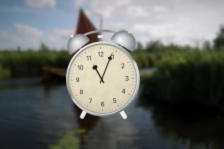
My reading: 11:04
